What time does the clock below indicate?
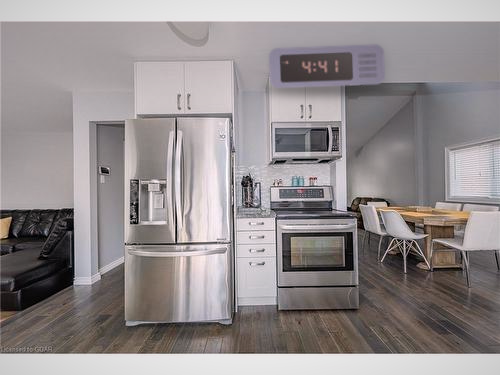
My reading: 4:41
